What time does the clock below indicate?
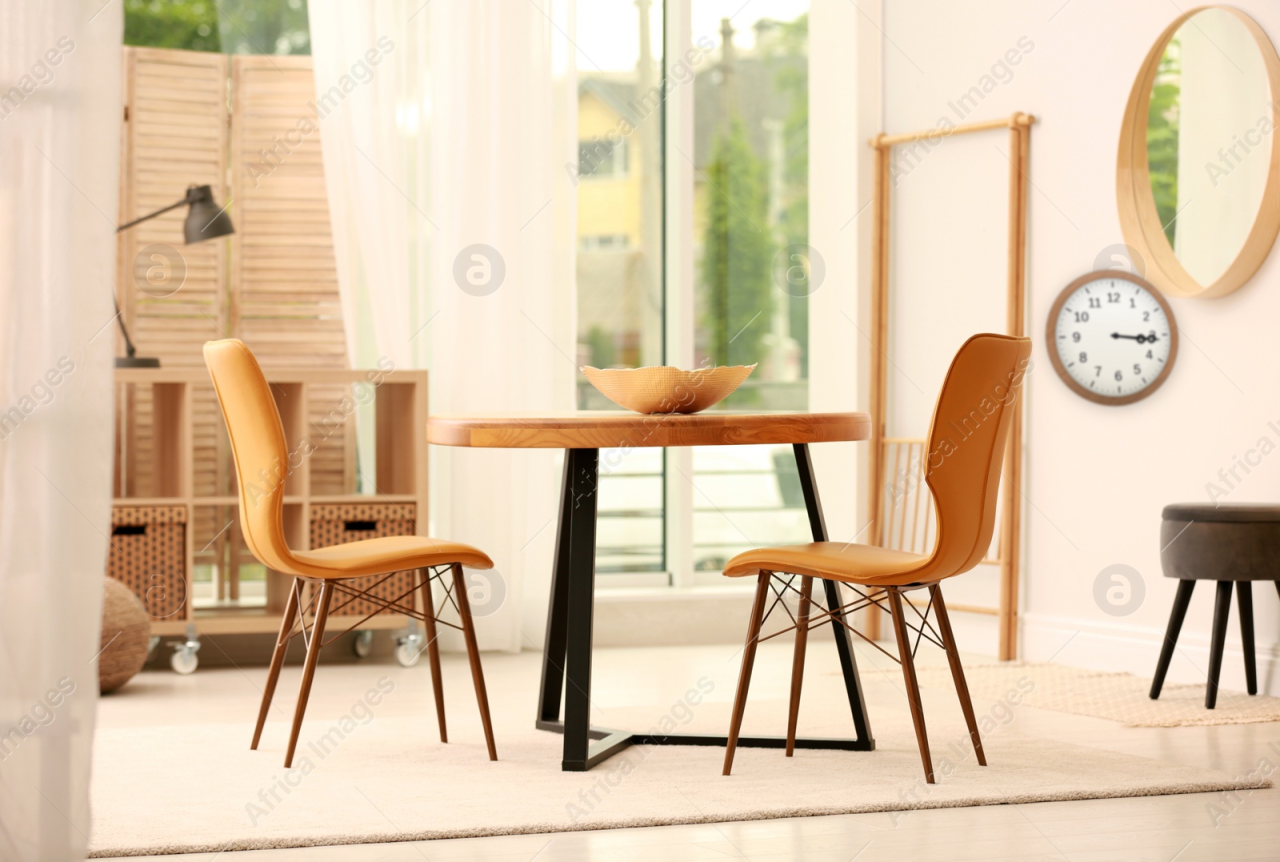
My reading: 3:16
